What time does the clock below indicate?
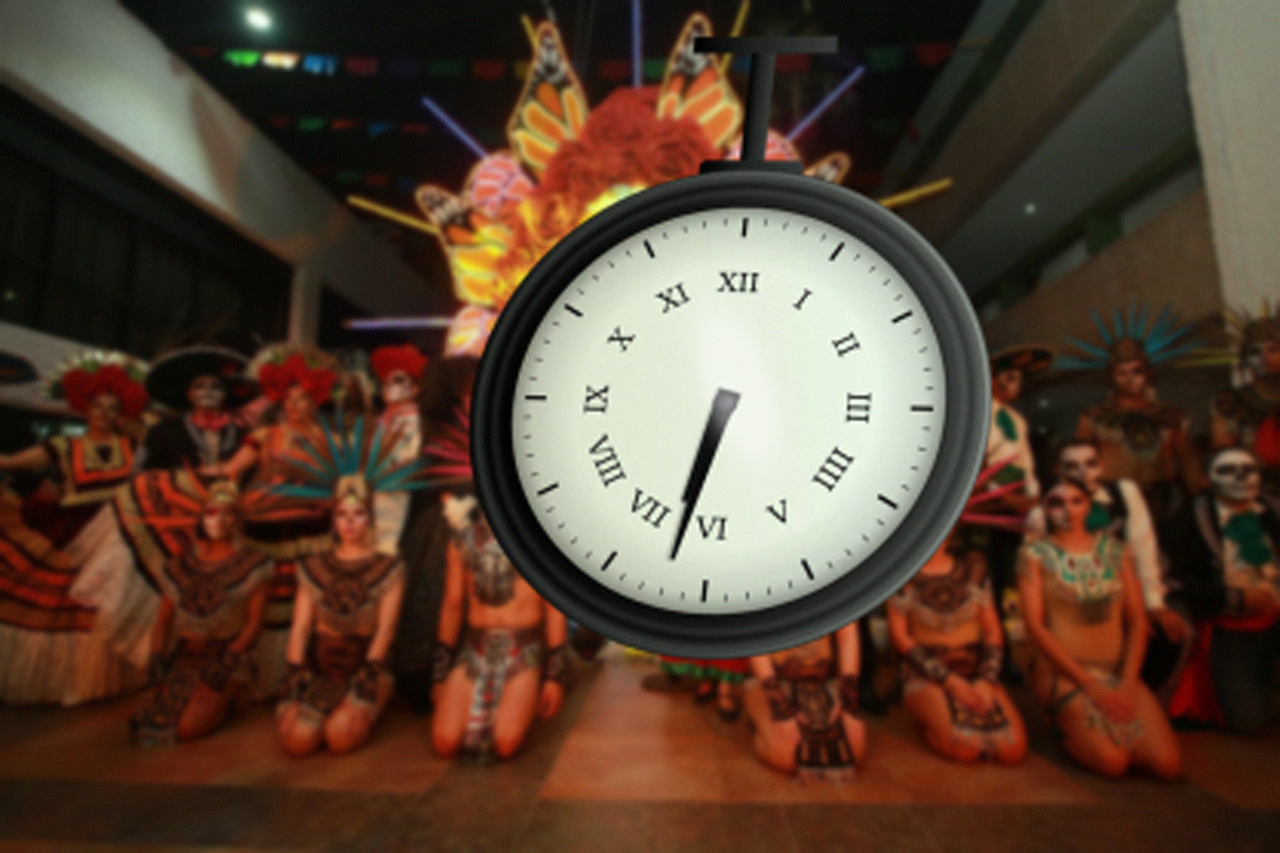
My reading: 6:32
